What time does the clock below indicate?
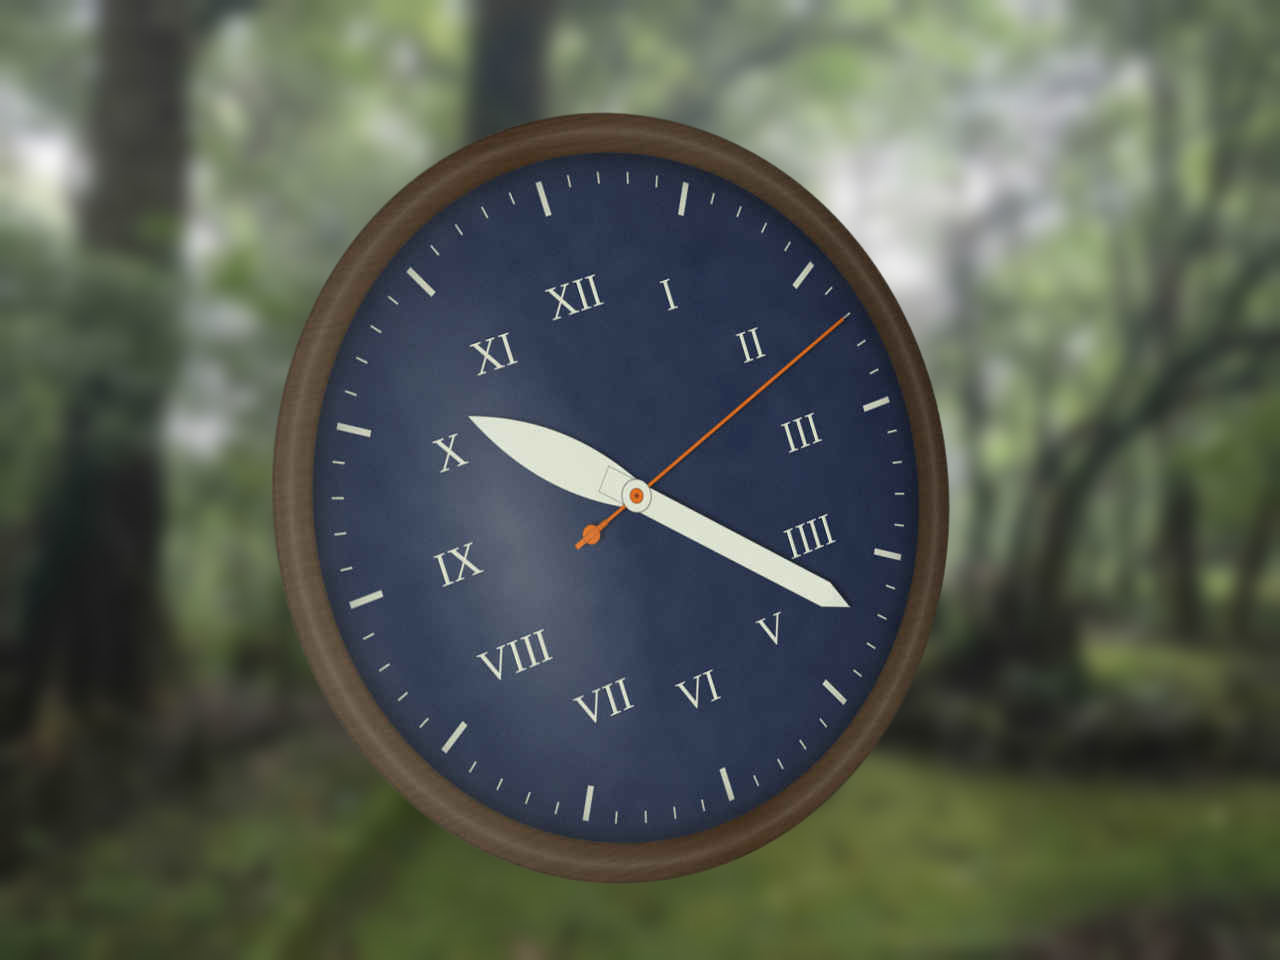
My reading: 10:22:12
